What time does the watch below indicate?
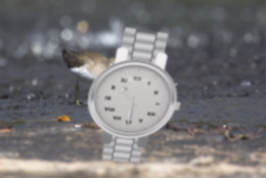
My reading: 10:30
